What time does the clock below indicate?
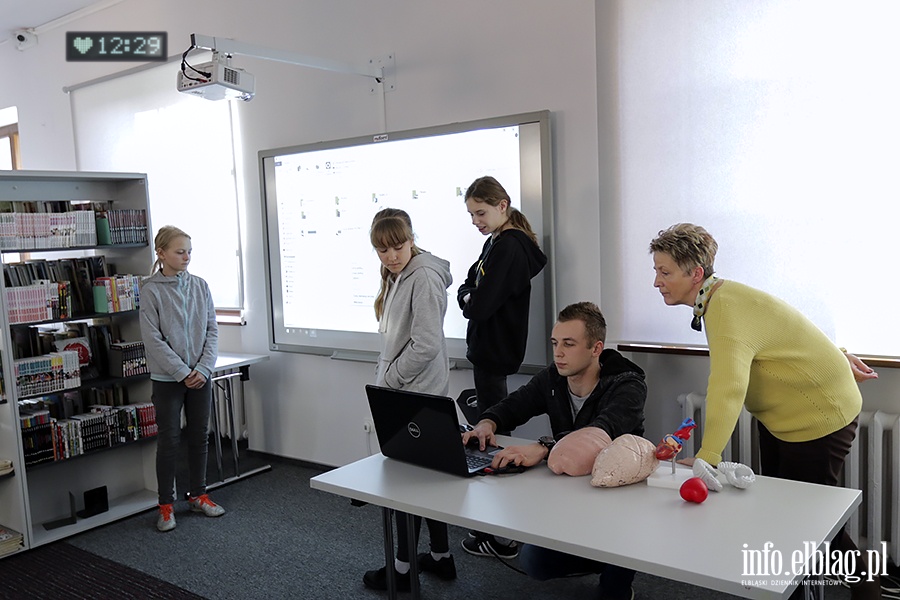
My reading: 12:29
